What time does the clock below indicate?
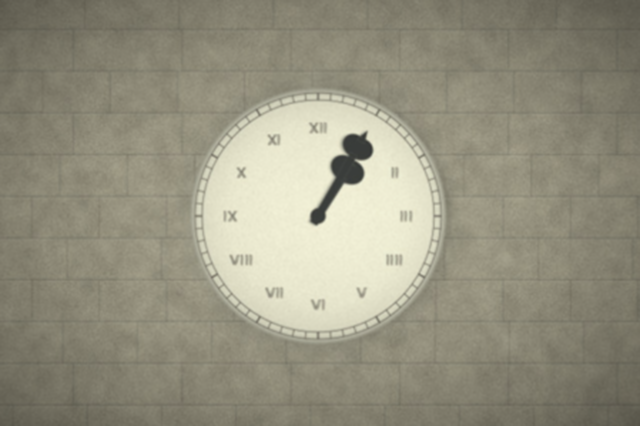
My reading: 1:05
